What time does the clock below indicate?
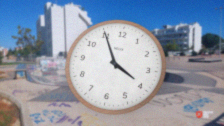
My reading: 3:55
